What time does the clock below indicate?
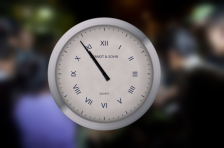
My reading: 10:54
